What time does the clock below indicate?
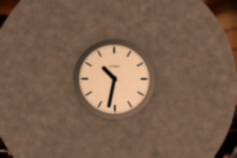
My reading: 10:32
